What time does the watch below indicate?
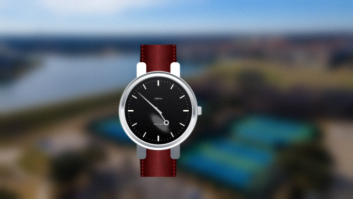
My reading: 4:52
